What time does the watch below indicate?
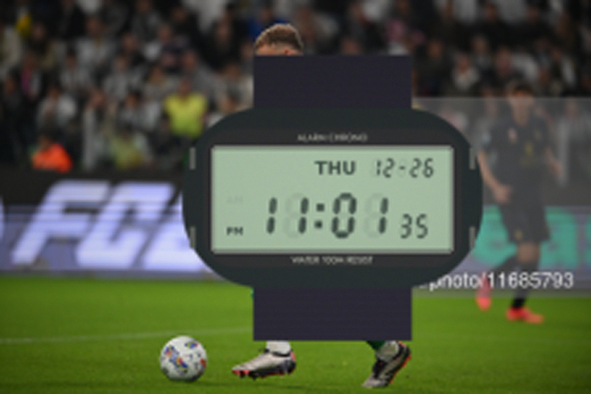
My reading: 11:01:35
